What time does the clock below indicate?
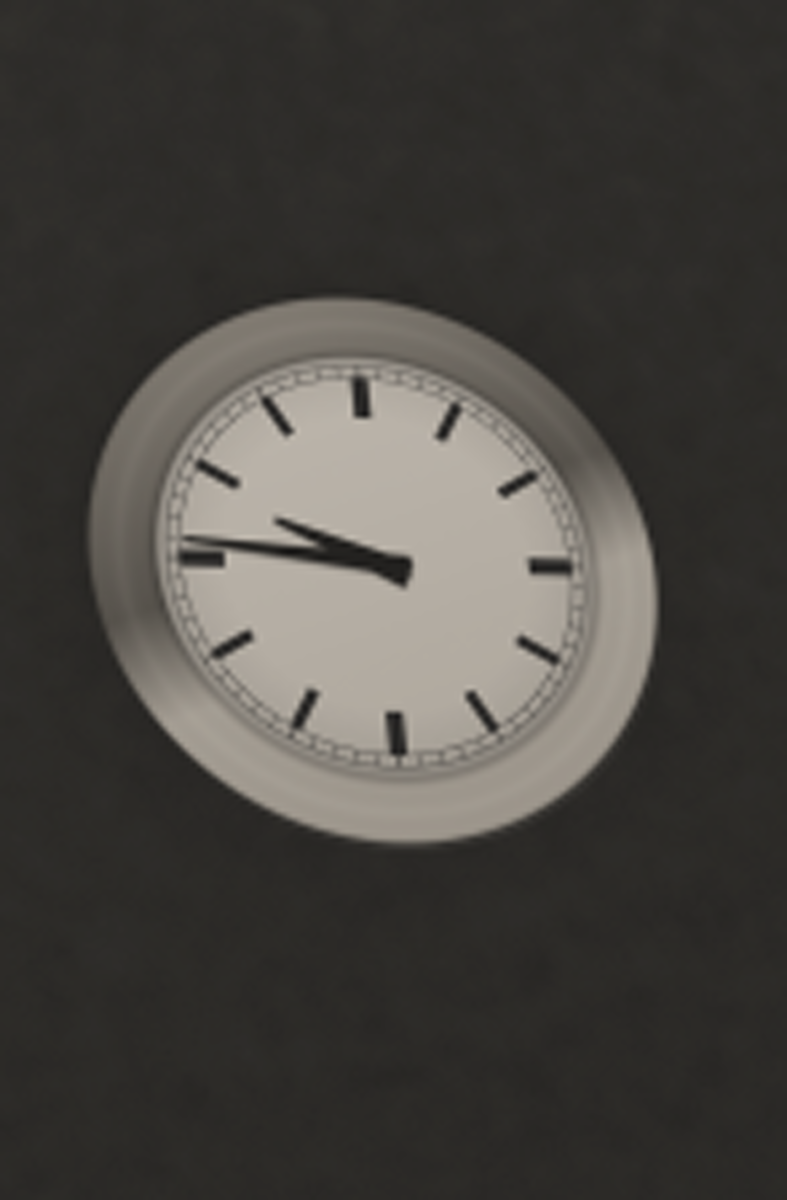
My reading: 9:46
